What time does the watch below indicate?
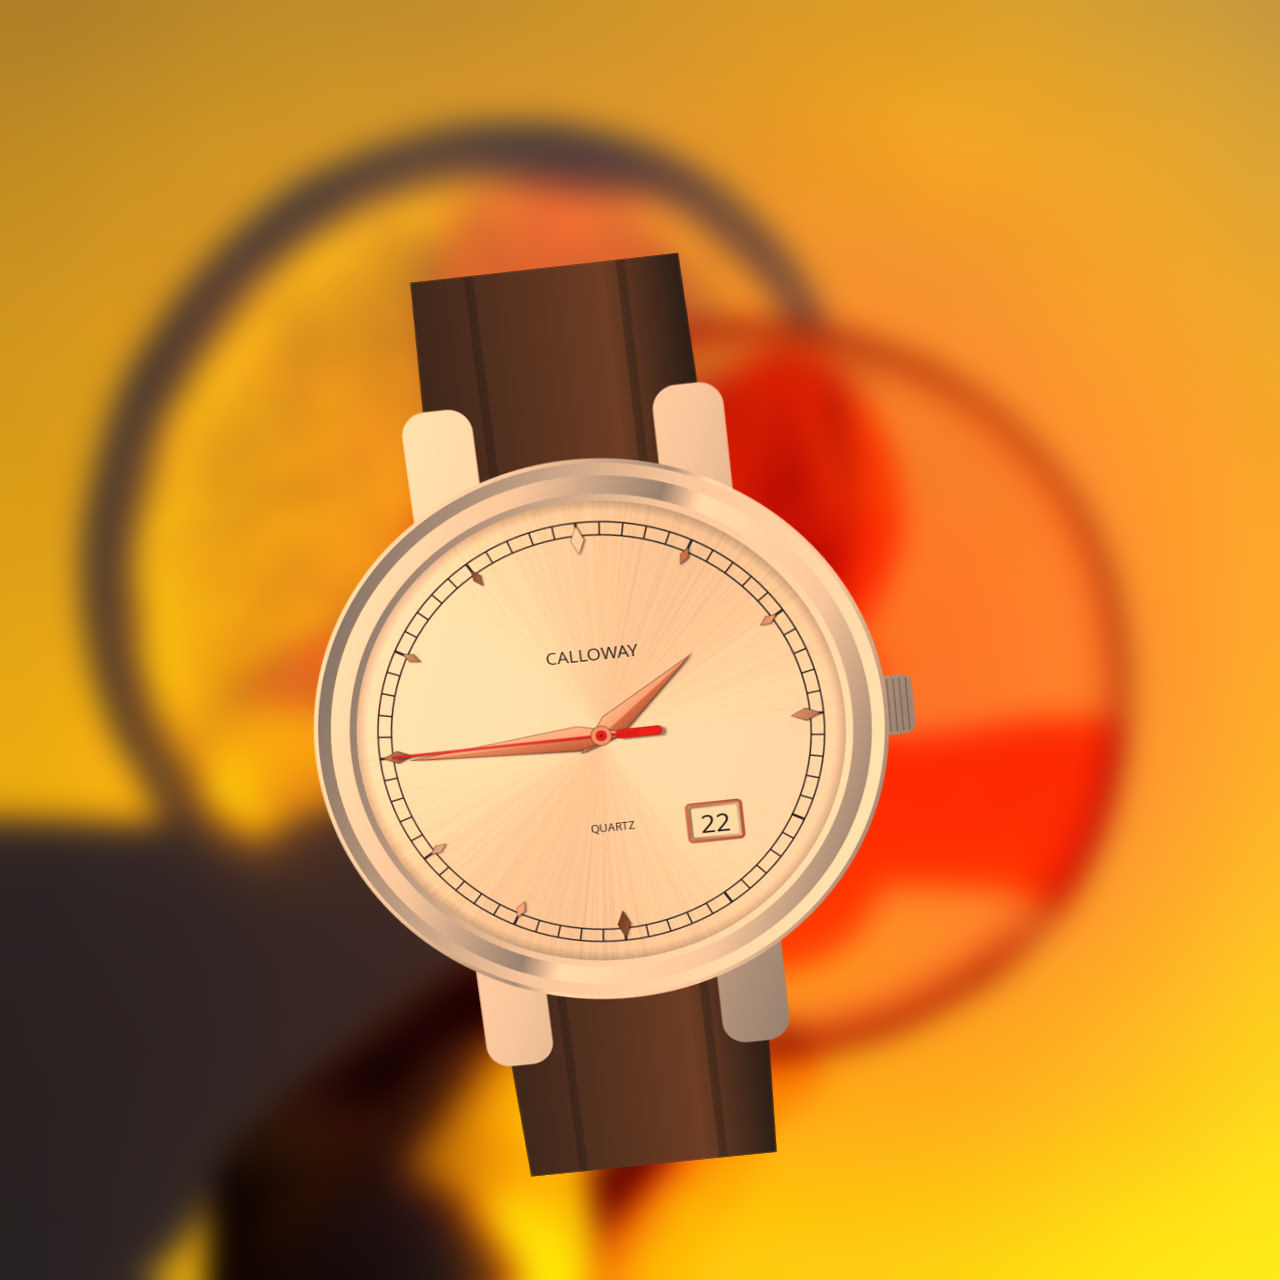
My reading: 1:44:45
